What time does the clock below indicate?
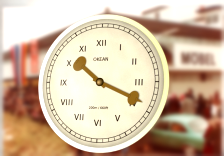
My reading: 10:19
